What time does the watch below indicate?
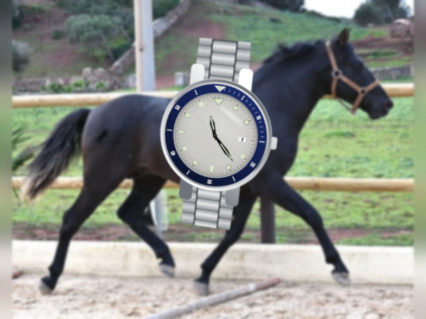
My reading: 11:23
